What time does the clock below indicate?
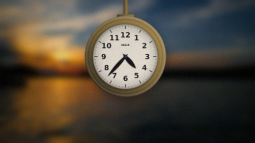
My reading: 4:37
